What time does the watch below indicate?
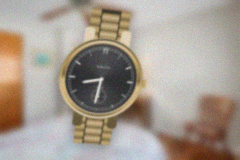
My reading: 8:31
